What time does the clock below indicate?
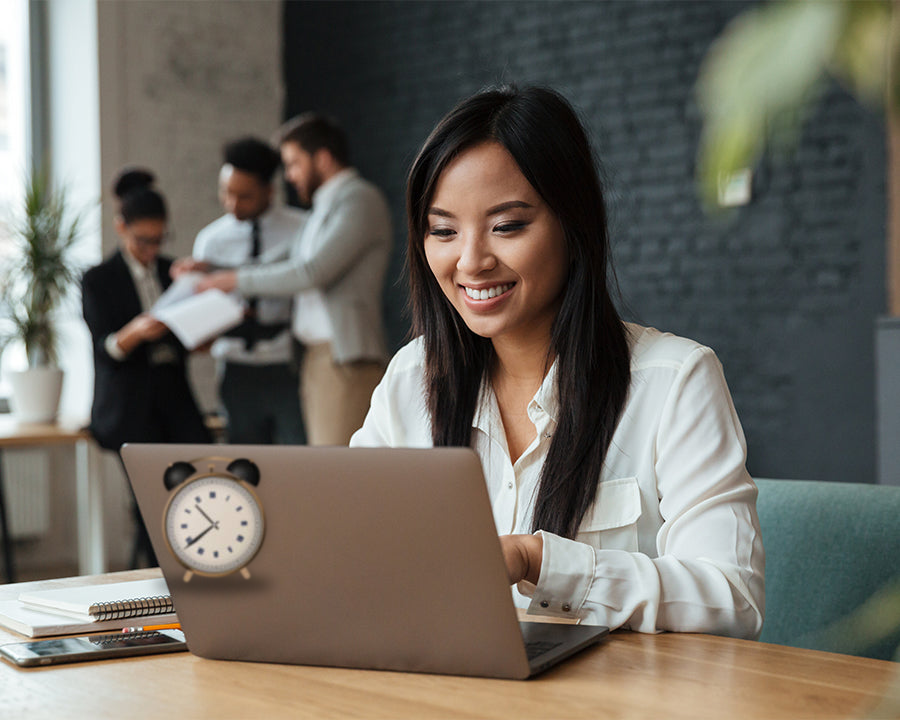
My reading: 10:39
